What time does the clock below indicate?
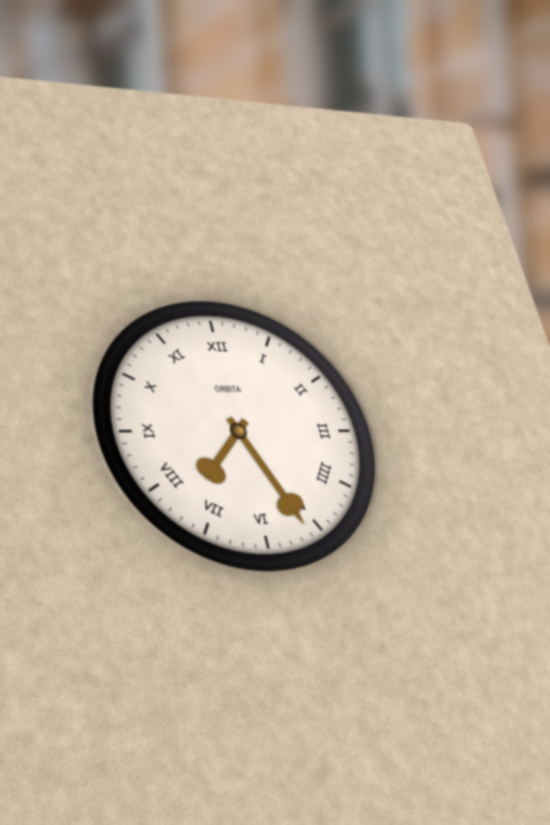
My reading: 7:26
